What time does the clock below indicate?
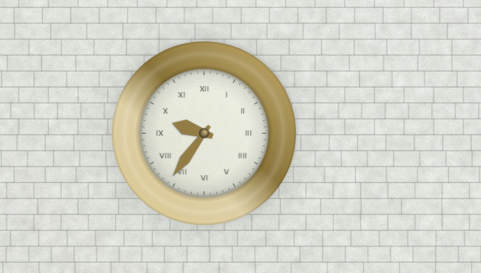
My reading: 9:36
